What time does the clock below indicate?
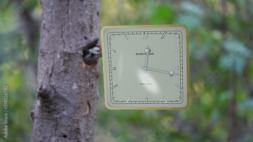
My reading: 12:17
